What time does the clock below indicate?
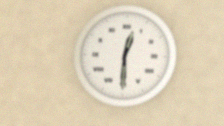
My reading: 12:30
